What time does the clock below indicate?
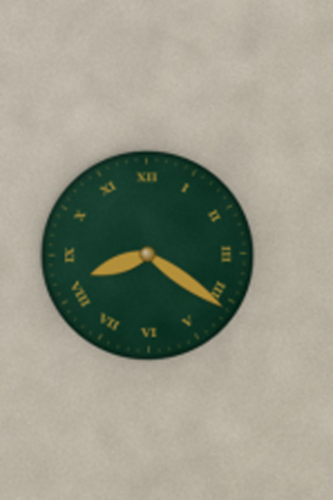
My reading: 8:21
